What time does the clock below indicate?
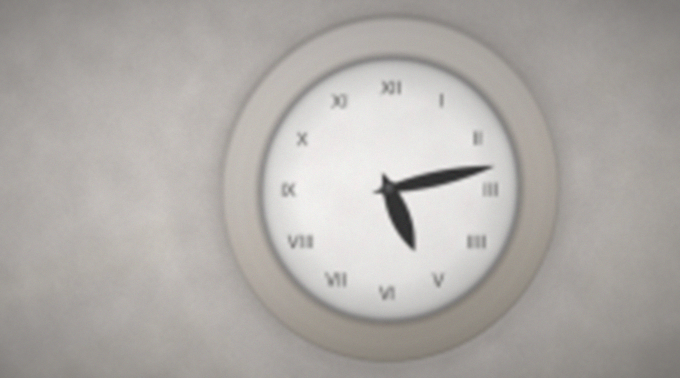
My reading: 5:13
